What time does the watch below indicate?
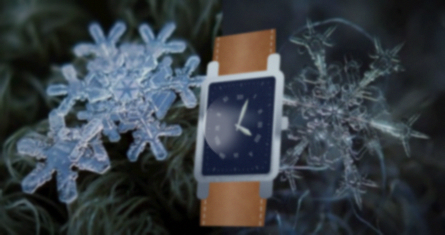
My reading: 4:03
